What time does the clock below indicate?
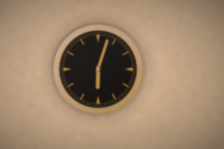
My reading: 6:03
